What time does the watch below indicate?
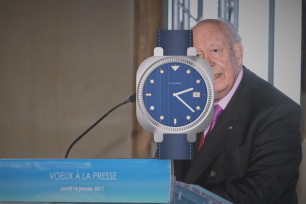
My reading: 2:22
